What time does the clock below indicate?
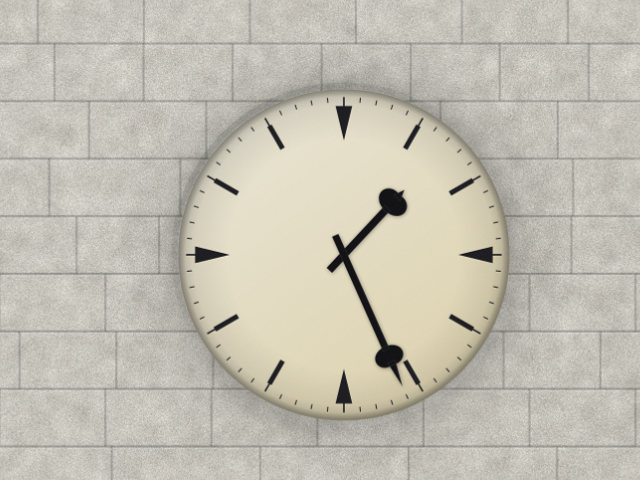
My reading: 1:26
